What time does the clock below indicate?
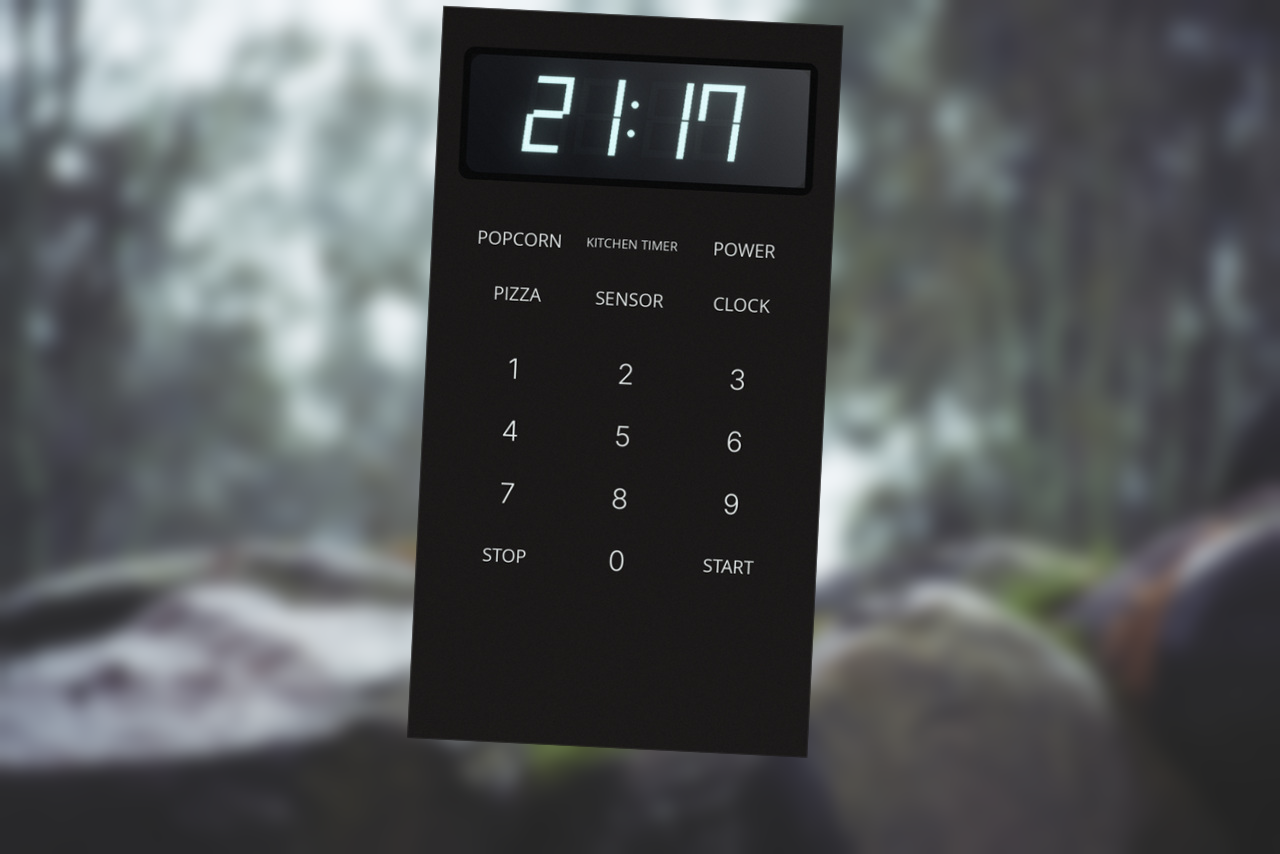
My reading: 21:17
